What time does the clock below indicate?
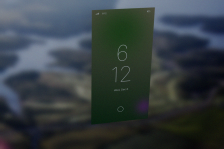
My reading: 6:12
